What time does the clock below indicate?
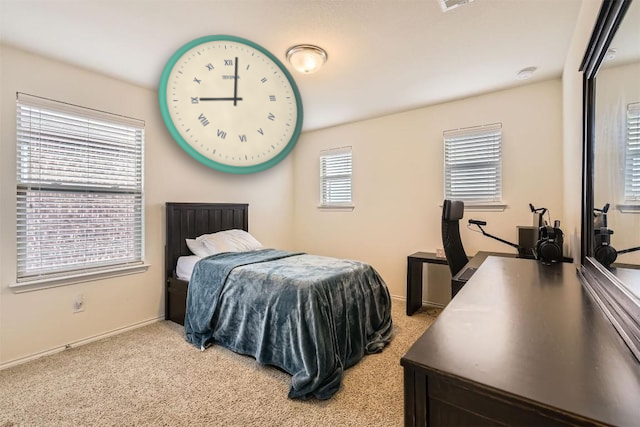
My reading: 9:02
